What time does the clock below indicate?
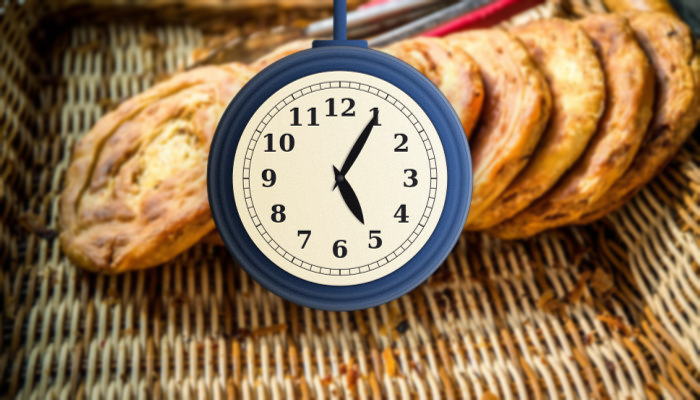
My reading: 5:05
